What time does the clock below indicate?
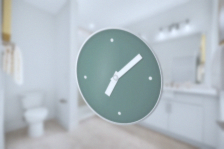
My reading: 7:09
